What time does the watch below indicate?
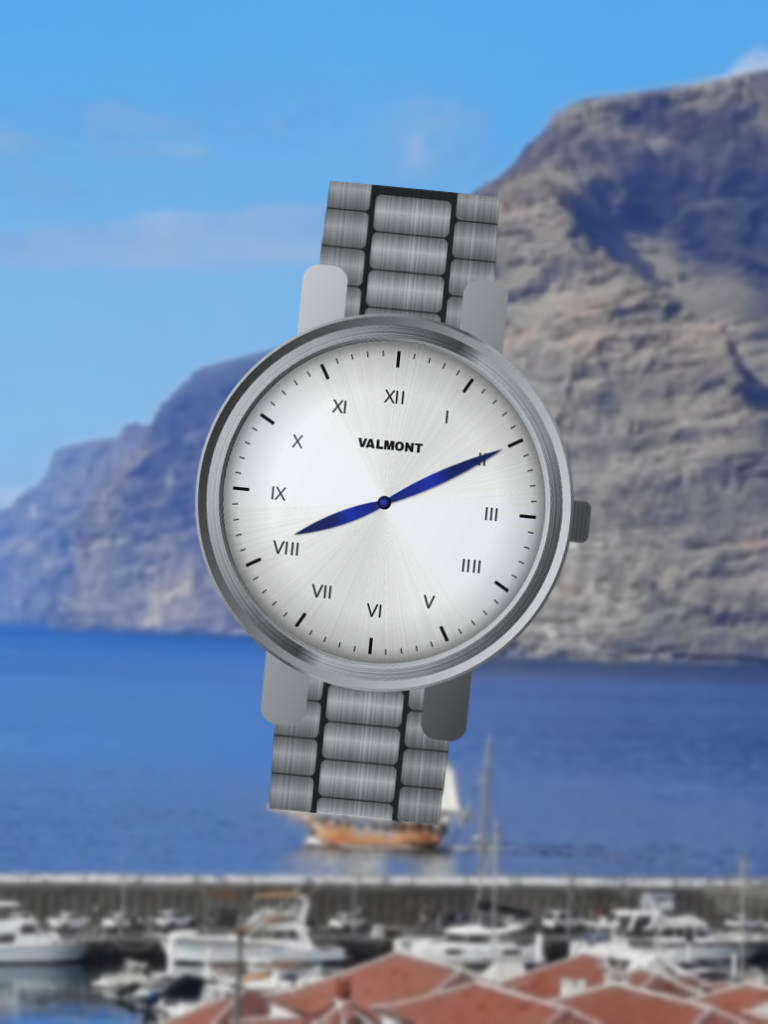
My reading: 8:10
